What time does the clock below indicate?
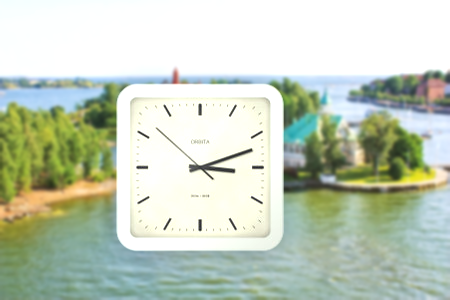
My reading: 3:11:52
